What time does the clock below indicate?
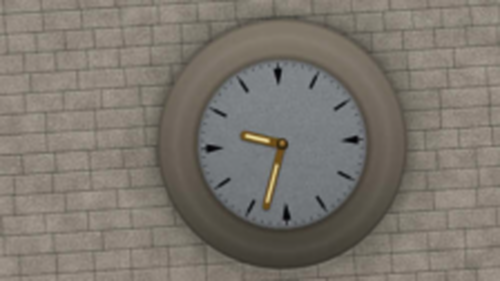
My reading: 9:33
